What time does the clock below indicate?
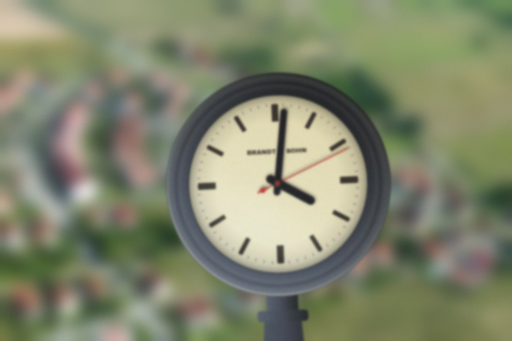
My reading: 4:01:11
